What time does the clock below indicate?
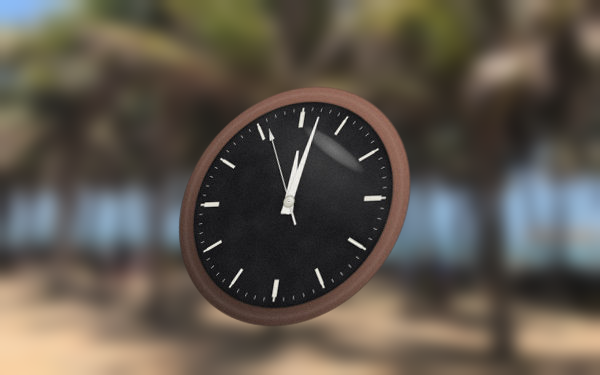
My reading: 12:01:56
